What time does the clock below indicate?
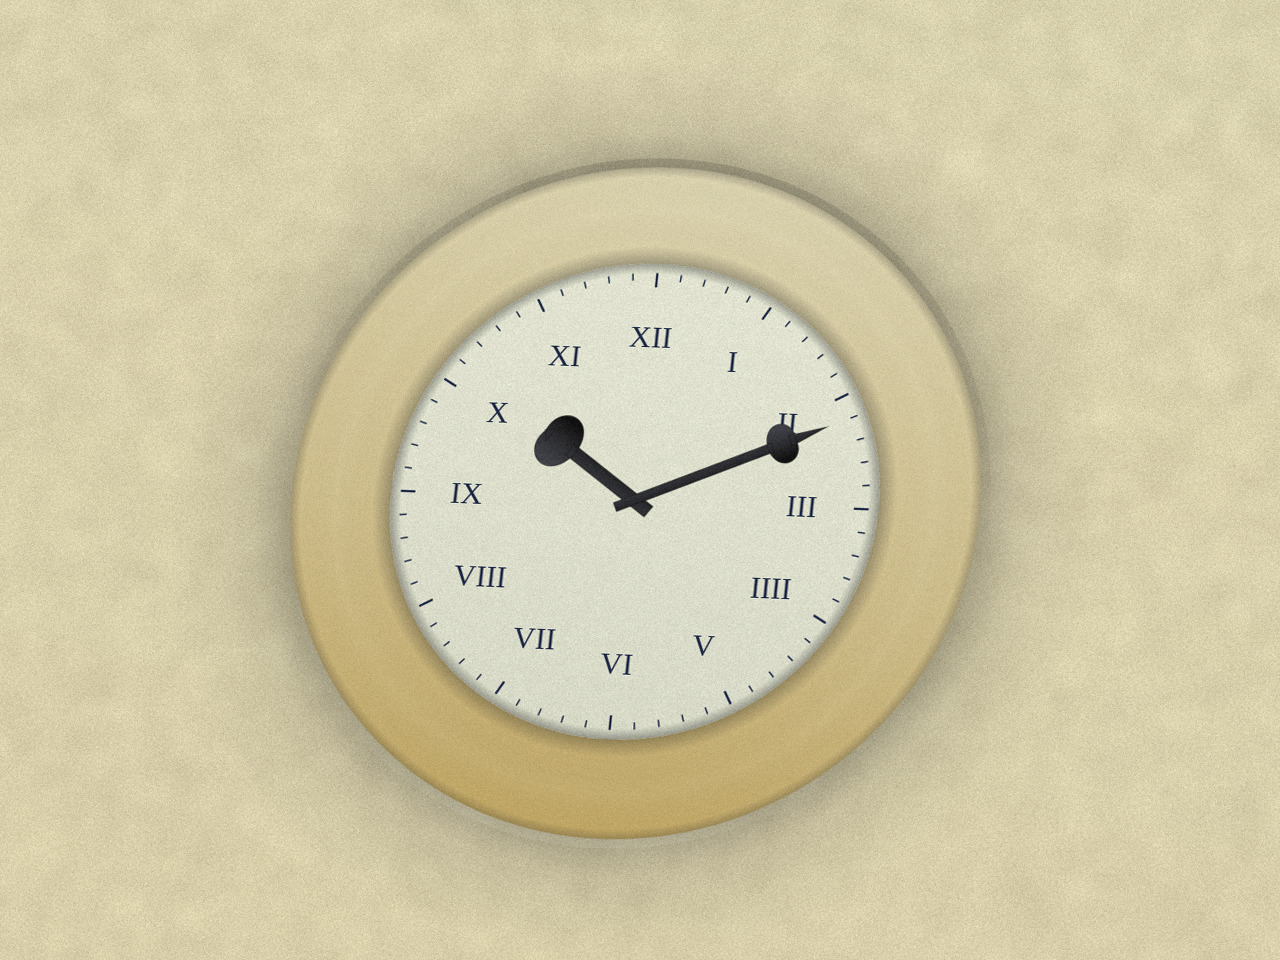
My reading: 10:11
